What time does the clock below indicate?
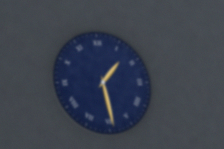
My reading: 1:29
